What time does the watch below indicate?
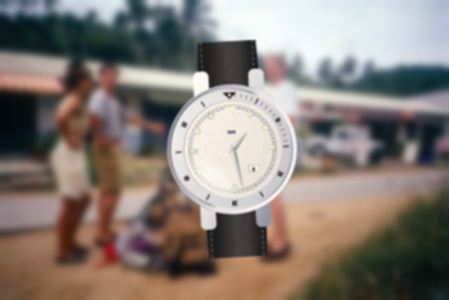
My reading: 1:28
